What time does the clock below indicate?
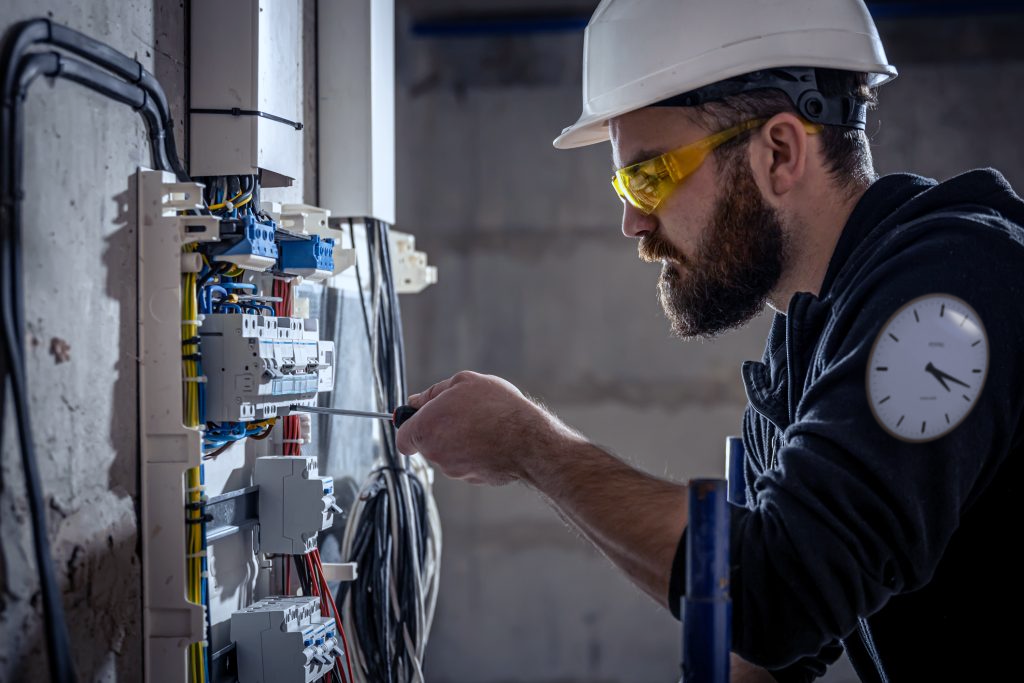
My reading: 4:18
